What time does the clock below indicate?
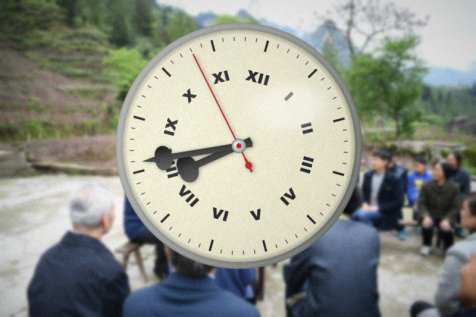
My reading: 7:40:53
